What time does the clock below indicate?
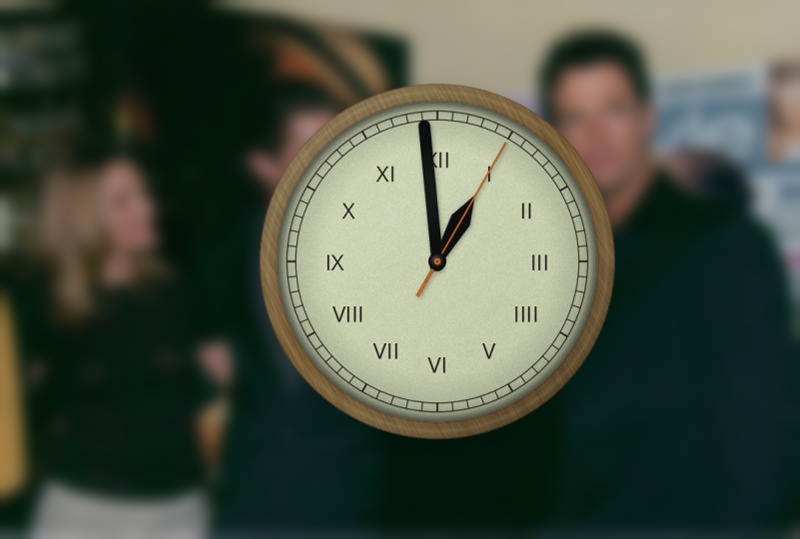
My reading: 12:59:05
